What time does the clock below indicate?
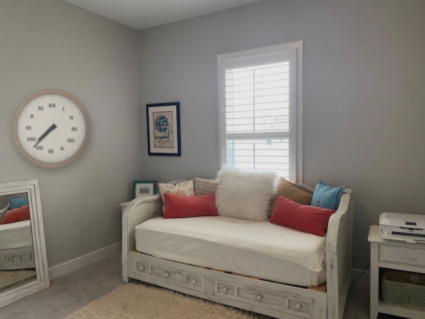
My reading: 7:37
